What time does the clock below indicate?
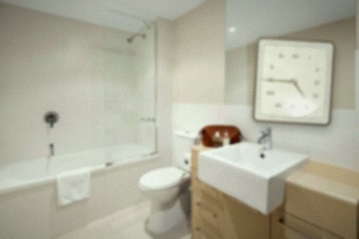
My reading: 4:45
